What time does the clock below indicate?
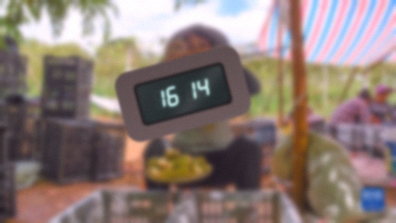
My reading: 16:14
